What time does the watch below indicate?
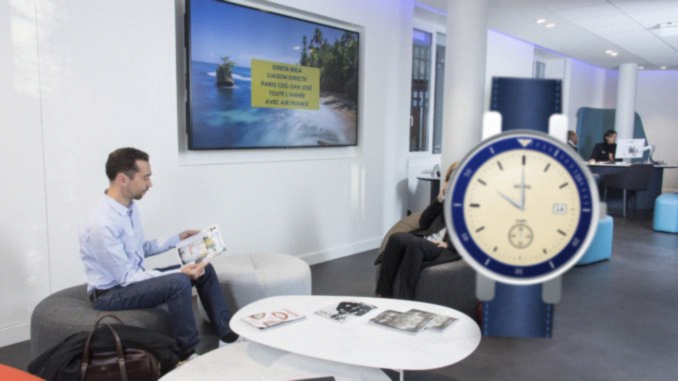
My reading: 10:00
